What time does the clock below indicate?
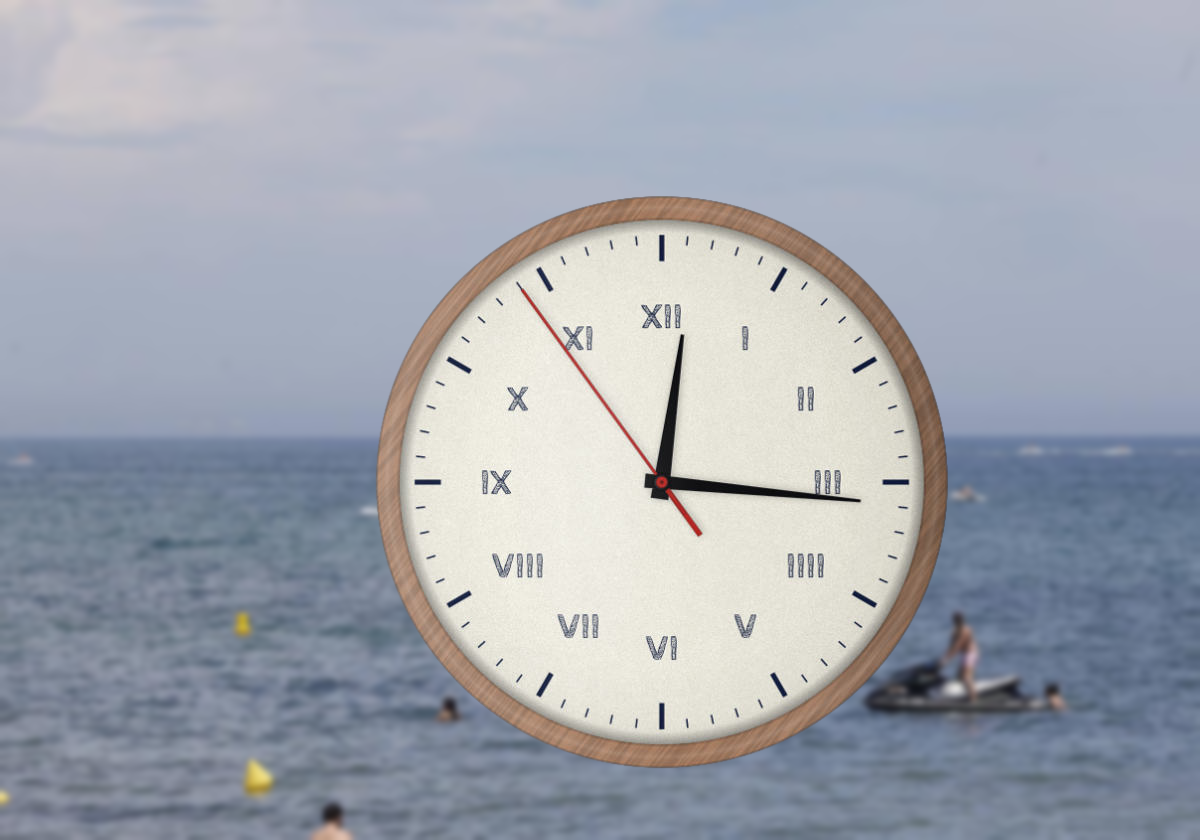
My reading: 12:15:54
